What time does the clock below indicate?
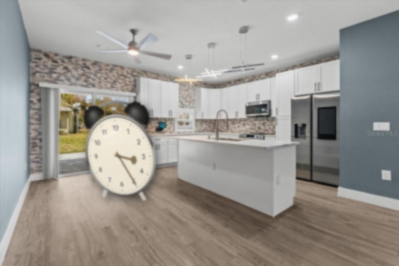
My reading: 3:25
